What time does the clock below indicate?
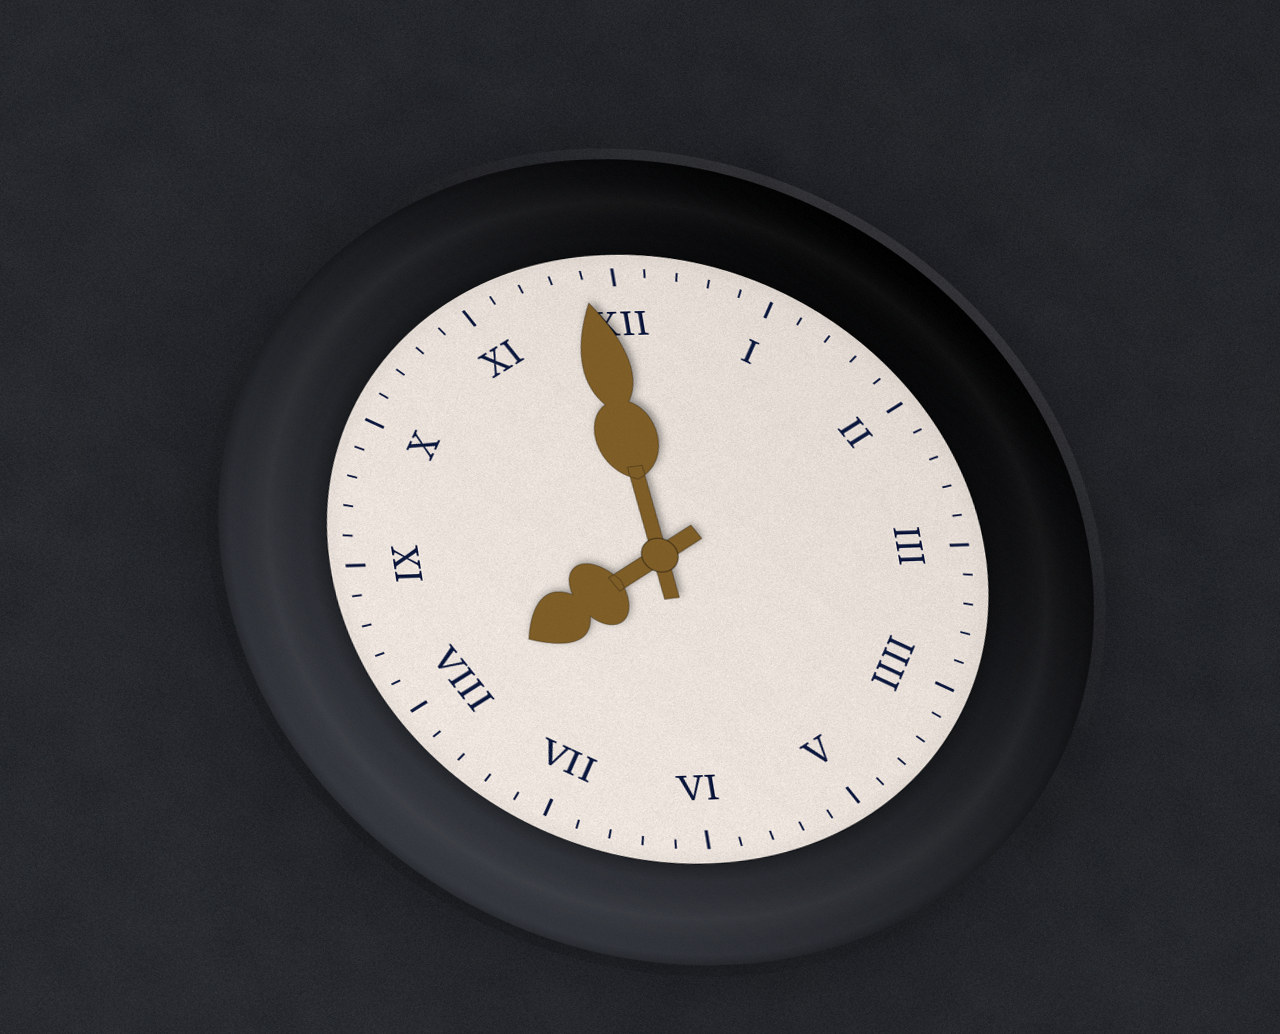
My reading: 7:59
